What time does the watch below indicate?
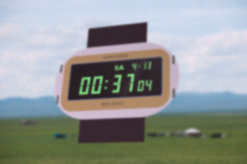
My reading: 0:37
